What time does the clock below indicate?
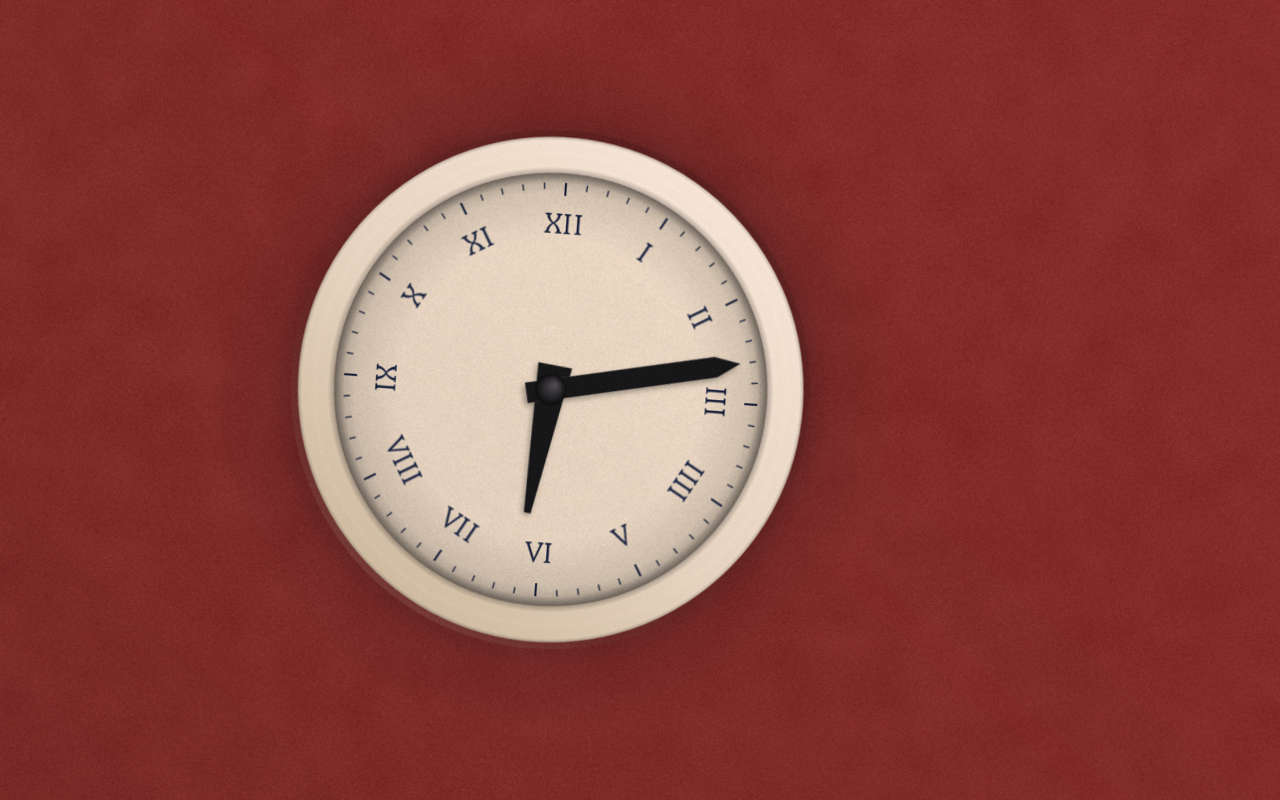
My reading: 6:13
